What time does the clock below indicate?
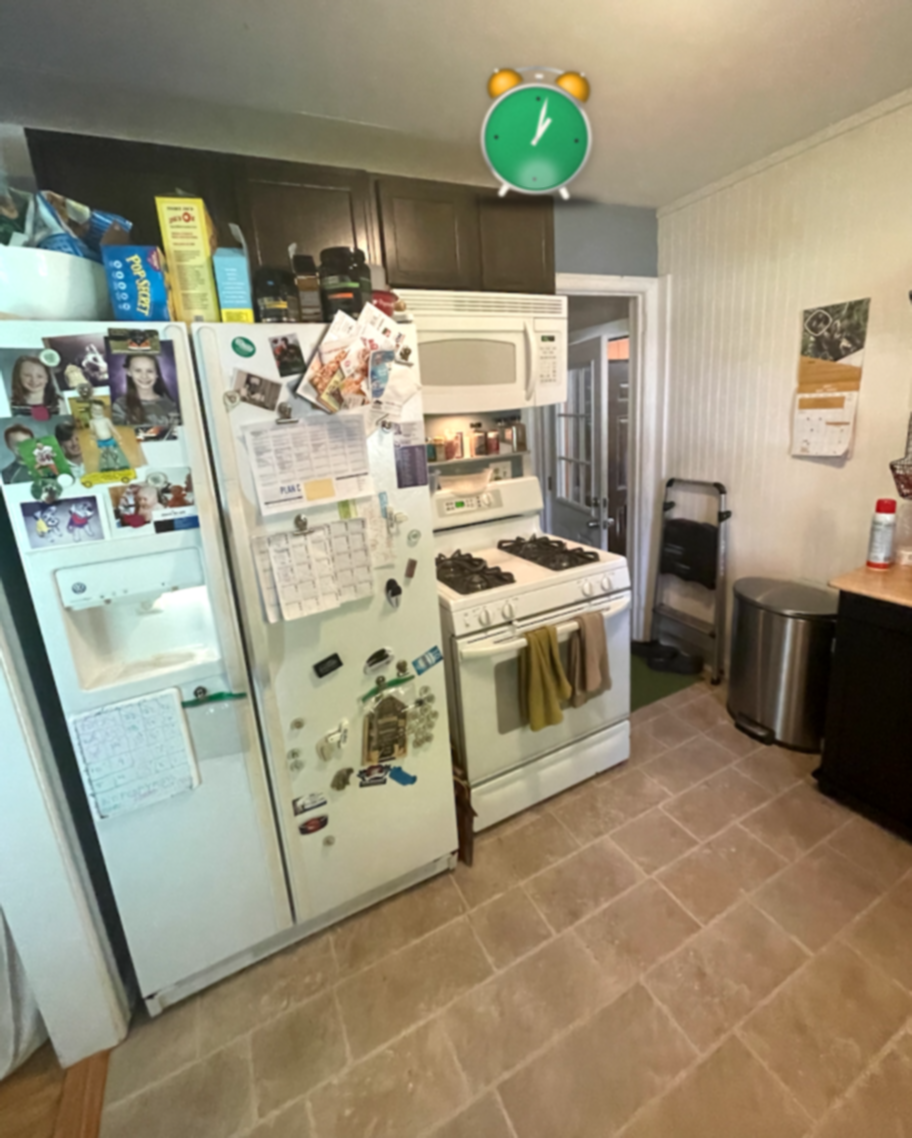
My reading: 1:02
